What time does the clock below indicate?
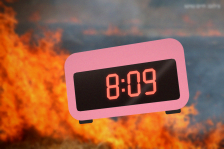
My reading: 8:09
